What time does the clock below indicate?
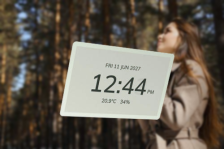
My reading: 12:44
